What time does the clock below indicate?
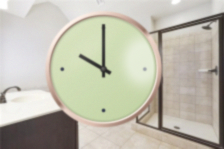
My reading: 10:00
